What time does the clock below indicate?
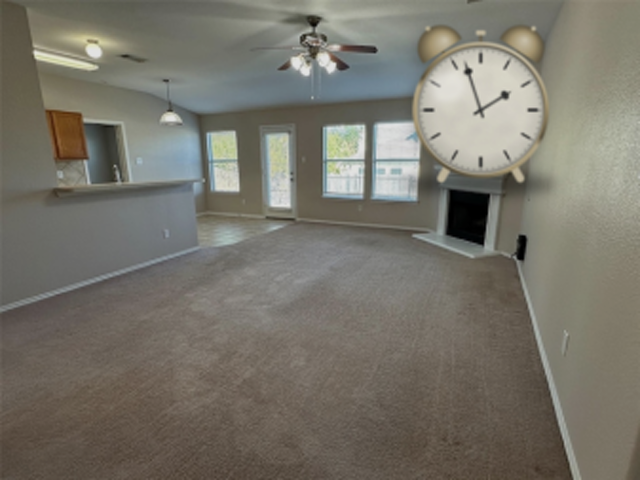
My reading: 1:57
